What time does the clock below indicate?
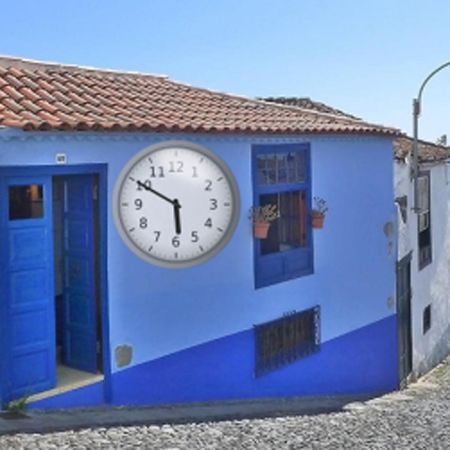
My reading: 5:50
